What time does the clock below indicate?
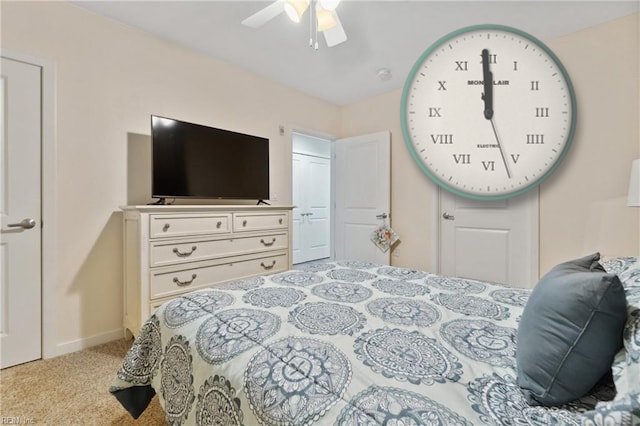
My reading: 11:59:27
